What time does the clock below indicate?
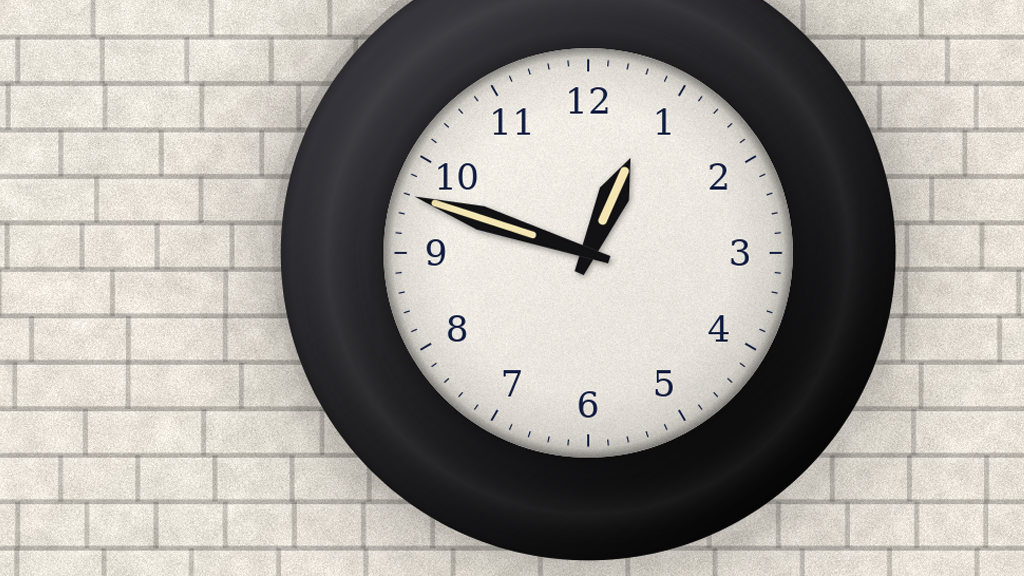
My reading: 12:48
